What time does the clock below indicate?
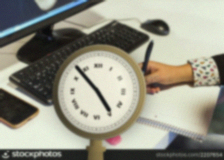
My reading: 4:53
